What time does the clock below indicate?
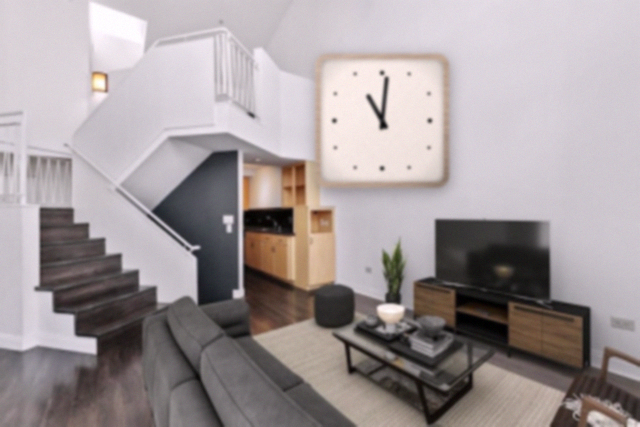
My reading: 11:01
